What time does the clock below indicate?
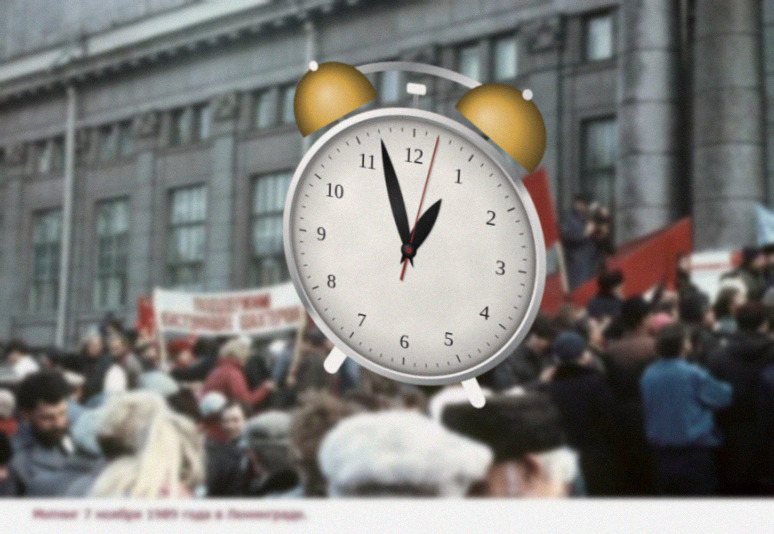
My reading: 12:57:02
